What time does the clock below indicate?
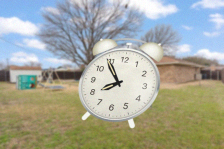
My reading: 7:54
